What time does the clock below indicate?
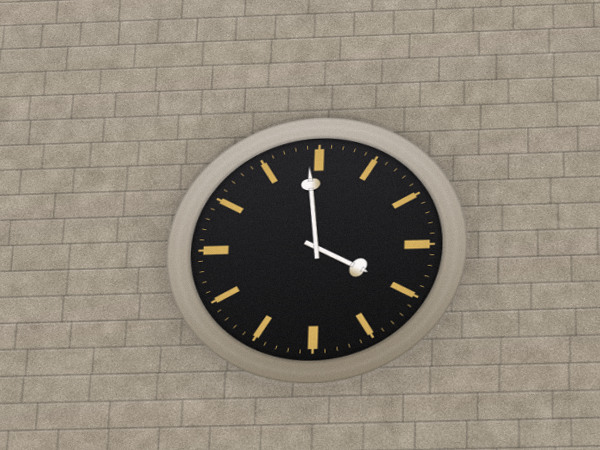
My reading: 3:59
